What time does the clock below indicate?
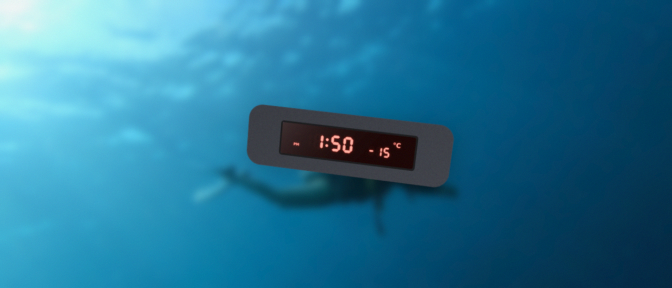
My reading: 1:50
